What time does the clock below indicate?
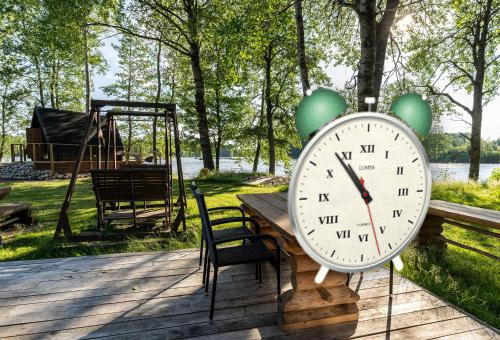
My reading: 10:53:27
